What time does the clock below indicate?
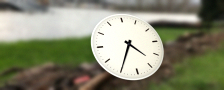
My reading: 4:35
